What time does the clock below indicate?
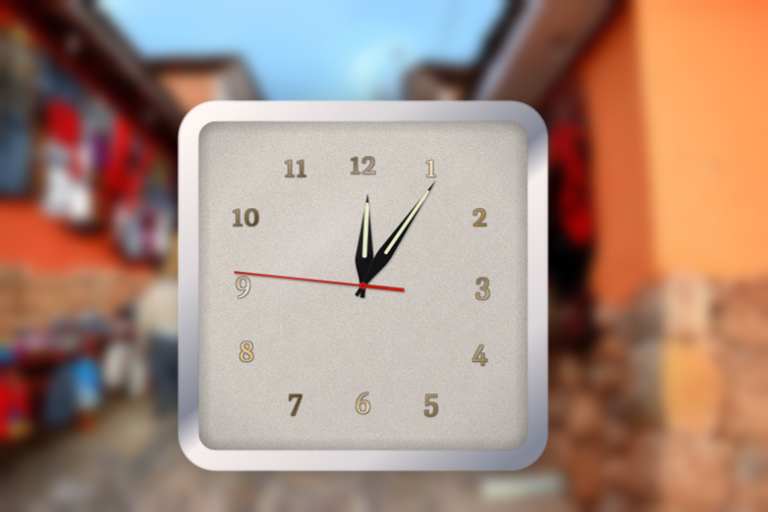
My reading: 12:05:46
